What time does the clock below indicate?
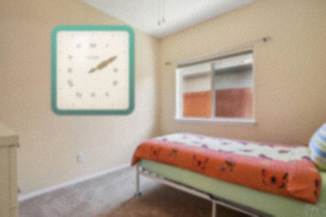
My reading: 2:10
